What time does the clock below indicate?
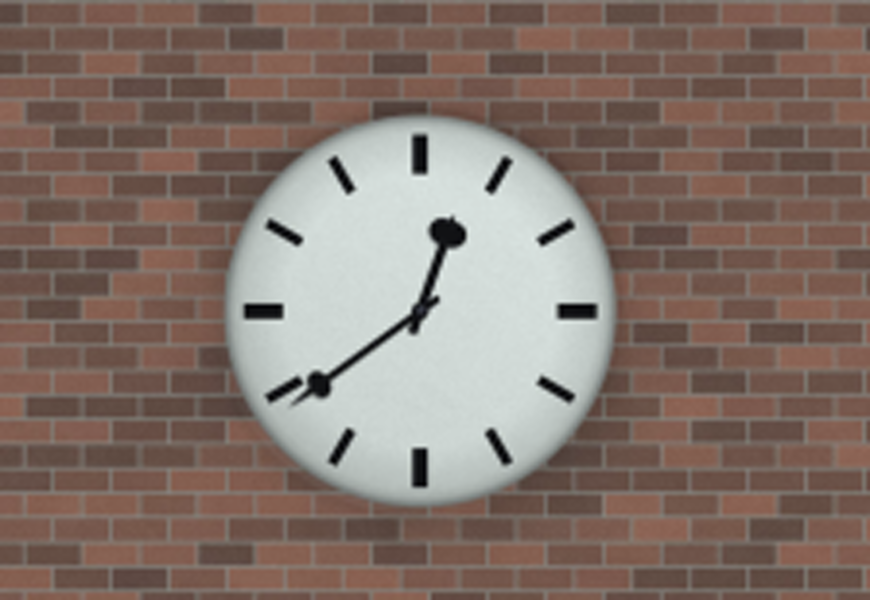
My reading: 12:39
